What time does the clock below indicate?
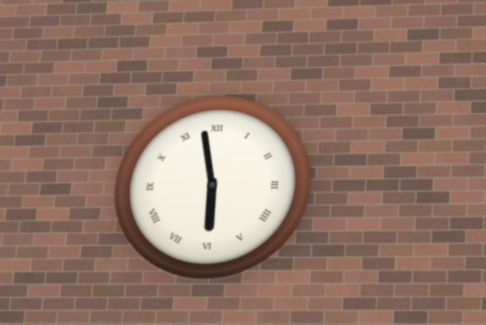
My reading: 5:58
